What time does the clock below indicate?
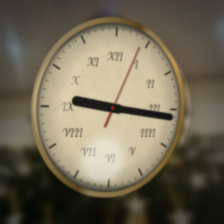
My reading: 9:16:04
